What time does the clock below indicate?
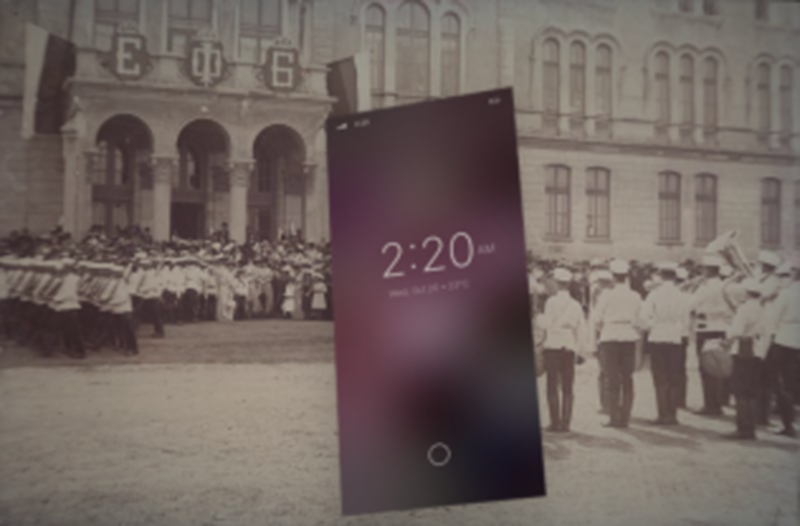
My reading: 2:20
